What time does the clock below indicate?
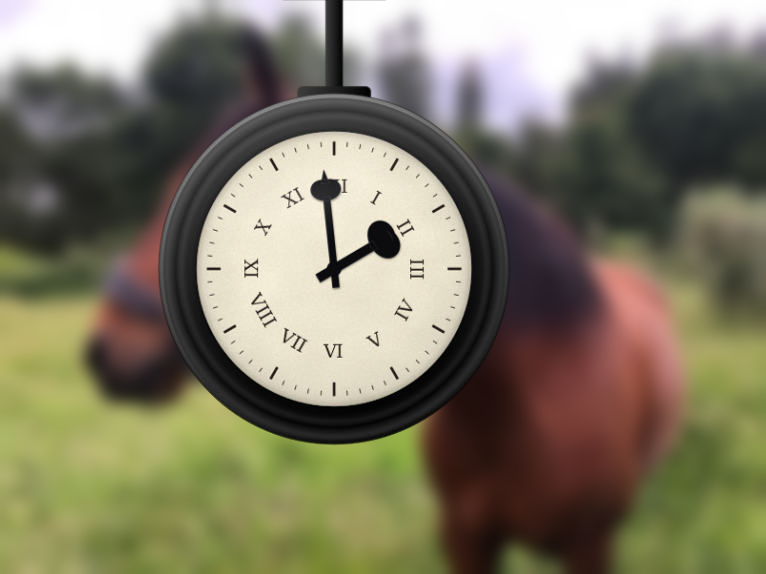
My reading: 1:59
